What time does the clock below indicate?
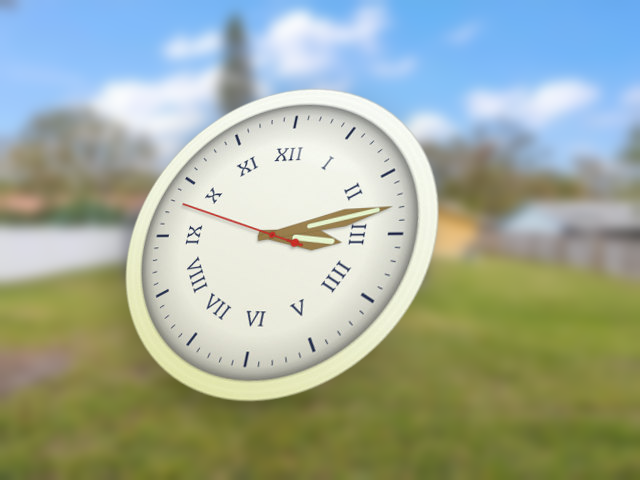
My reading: 3:12:48
